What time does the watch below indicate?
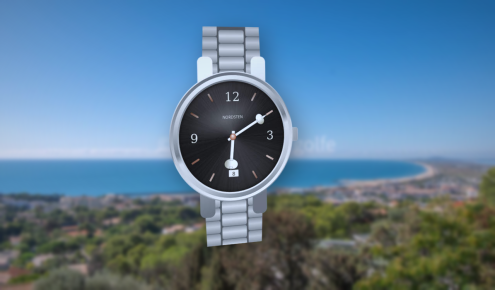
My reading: 6:10
